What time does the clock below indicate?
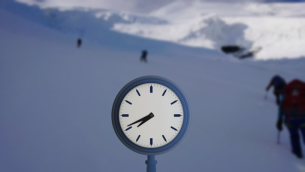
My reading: 7:41
